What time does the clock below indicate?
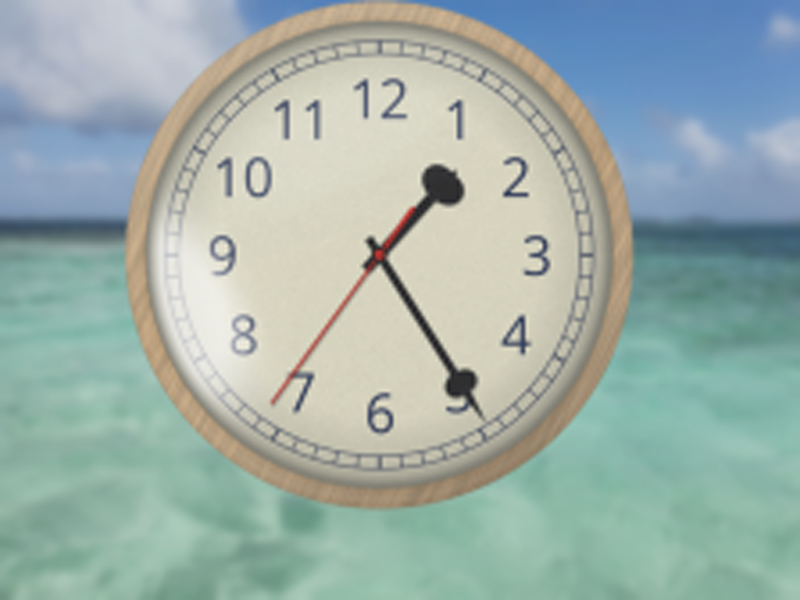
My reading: 1:24:36
